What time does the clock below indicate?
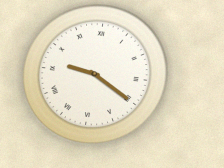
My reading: 9:20
